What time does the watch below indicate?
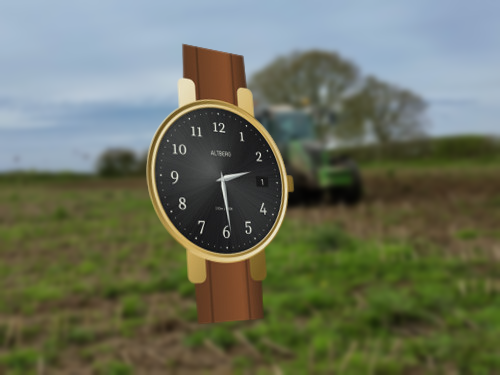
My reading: 2:29
